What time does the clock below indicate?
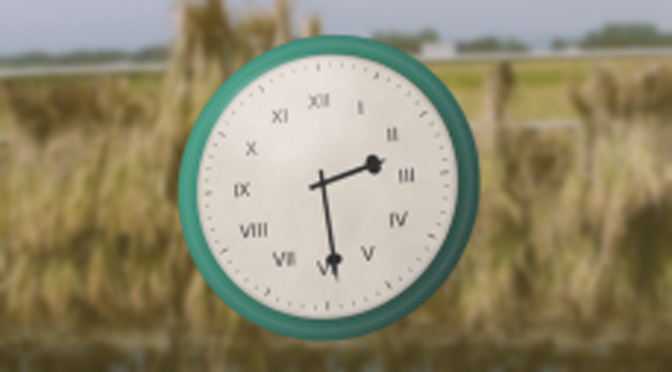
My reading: 2:29
